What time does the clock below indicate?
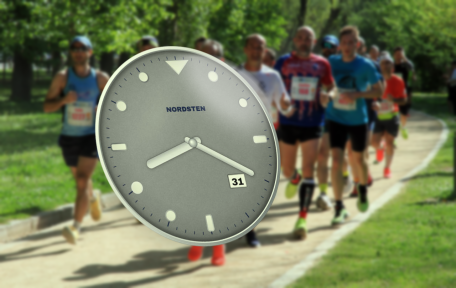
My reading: 8:20
